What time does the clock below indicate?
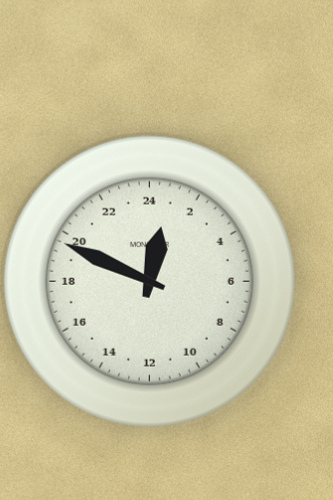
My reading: 0:49
